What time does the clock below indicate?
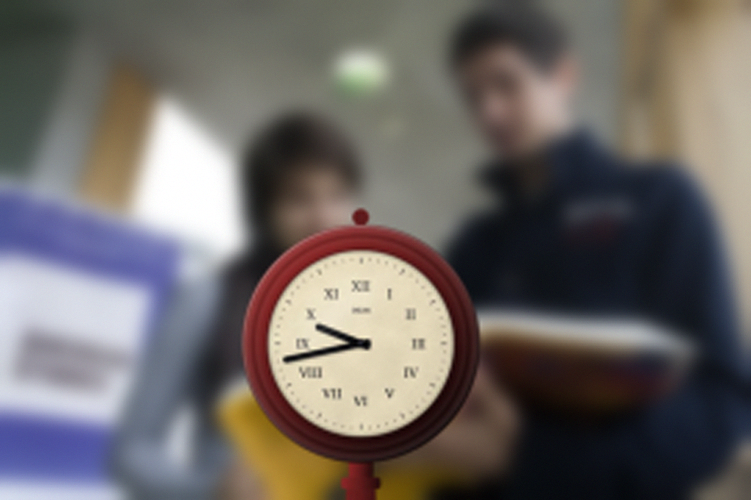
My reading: 9:43
